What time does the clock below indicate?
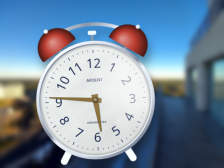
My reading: 5:46
